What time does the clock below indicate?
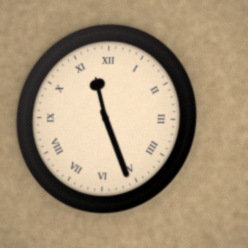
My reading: 11:26
